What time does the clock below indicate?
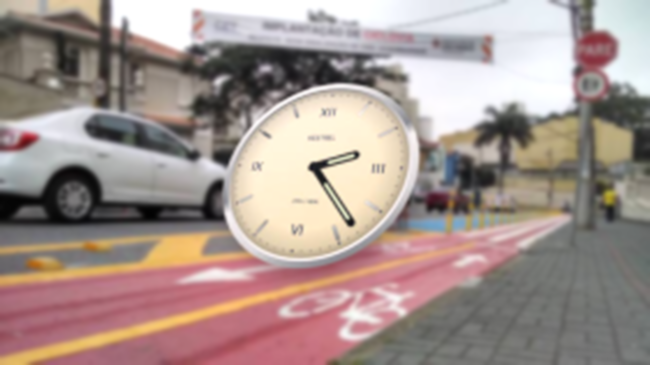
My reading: 2:23
